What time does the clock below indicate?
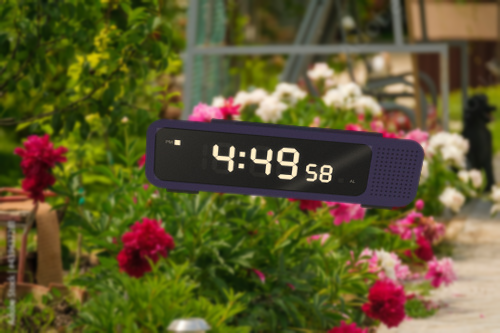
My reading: 4:49:58
